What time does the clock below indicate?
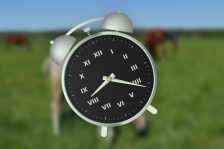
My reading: 8:21
